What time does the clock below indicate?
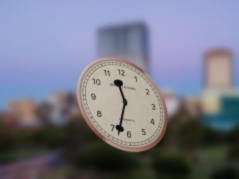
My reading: 11:33
